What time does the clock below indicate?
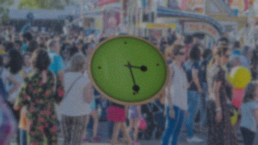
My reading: 3:29
